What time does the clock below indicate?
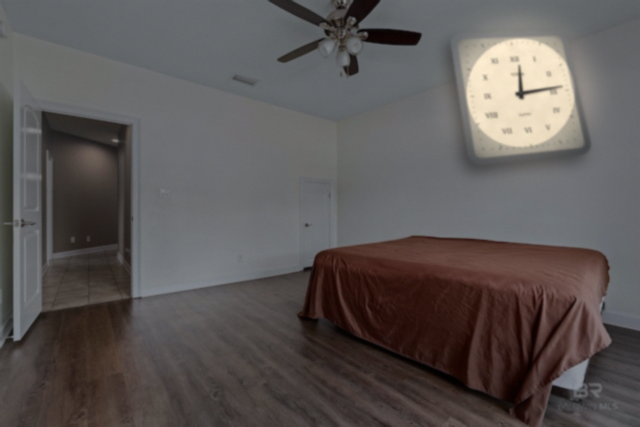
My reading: 12:14
